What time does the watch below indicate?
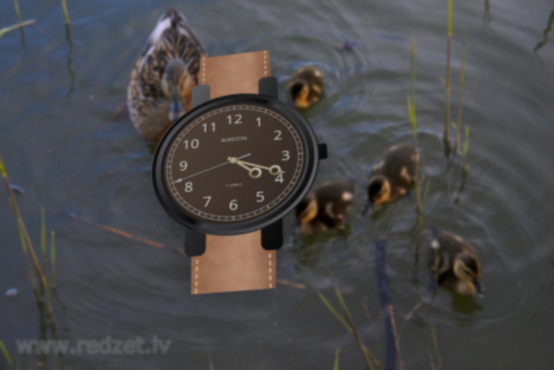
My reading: 4:18:42
